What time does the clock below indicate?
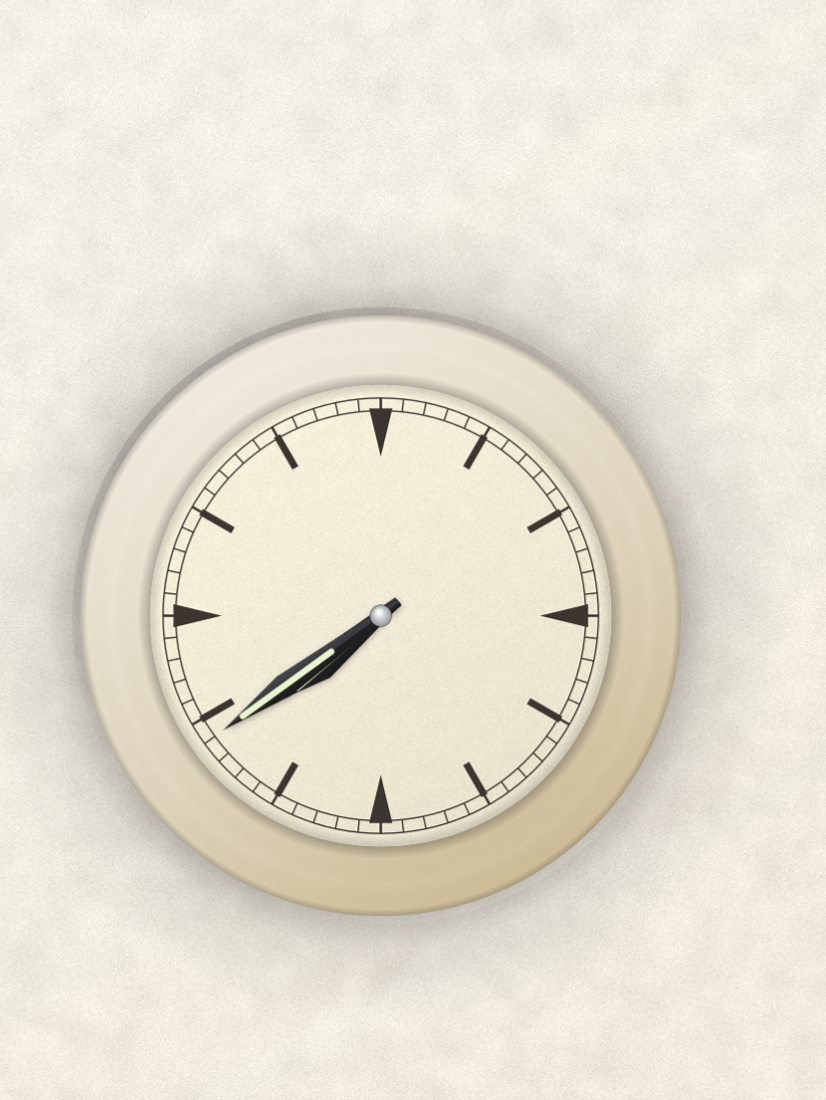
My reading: 7:39
